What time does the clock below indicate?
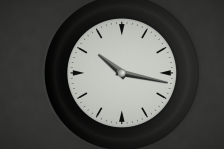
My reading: 10:17
